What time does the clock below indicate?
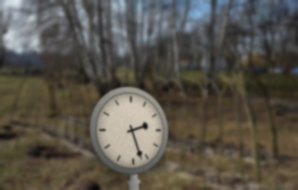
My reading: 2:27
